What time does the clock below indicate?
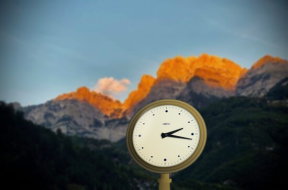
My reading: 2:17
